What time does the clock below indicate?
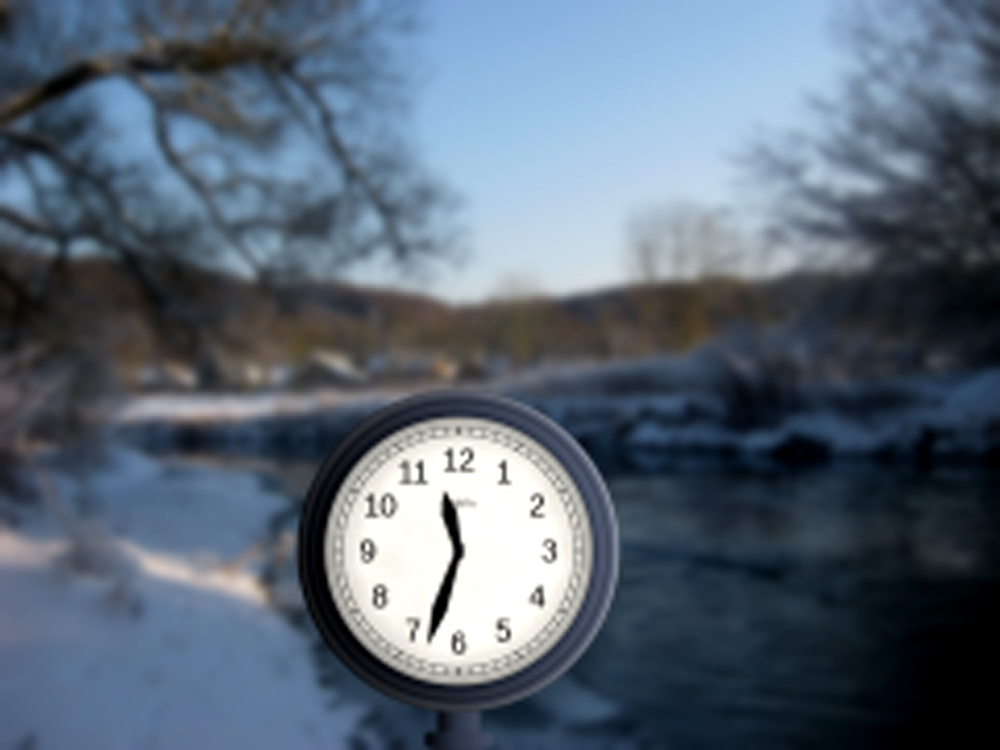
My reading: 11:33
